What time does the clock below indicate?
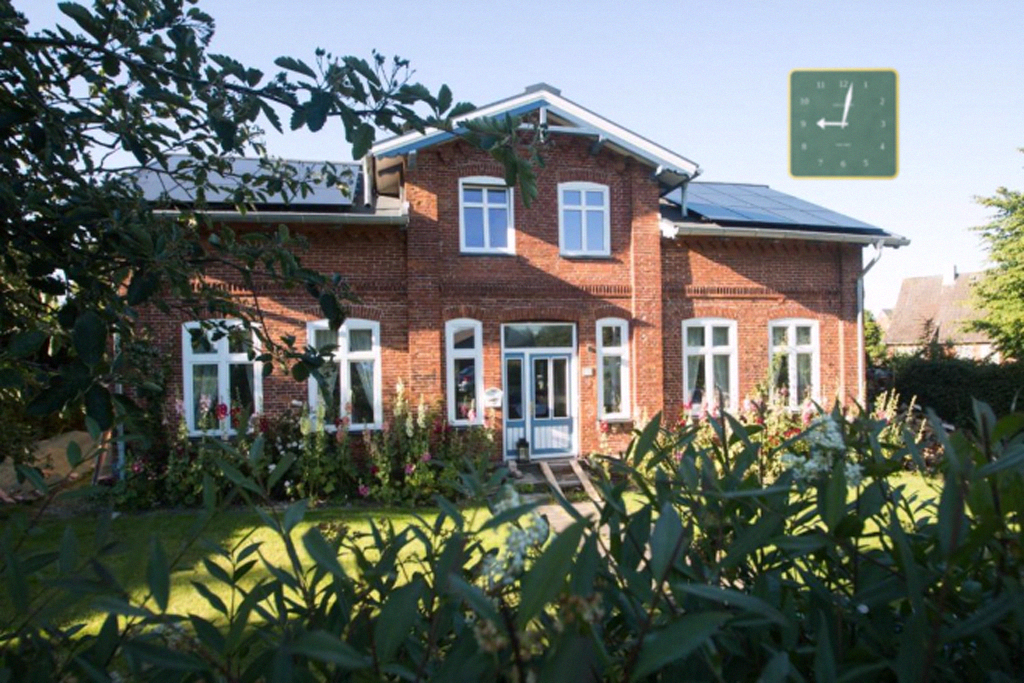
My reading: 9:02
